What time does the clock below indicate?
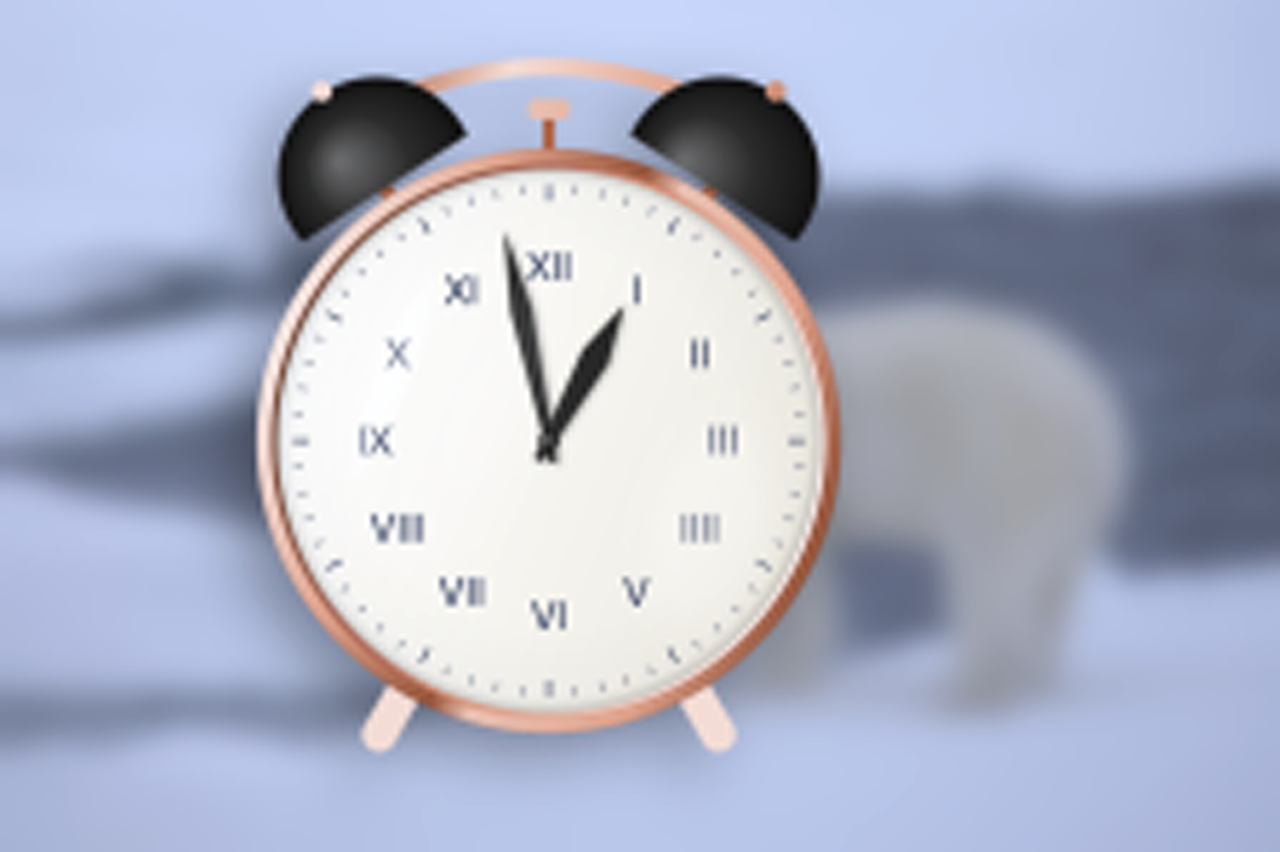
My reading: 12:58
